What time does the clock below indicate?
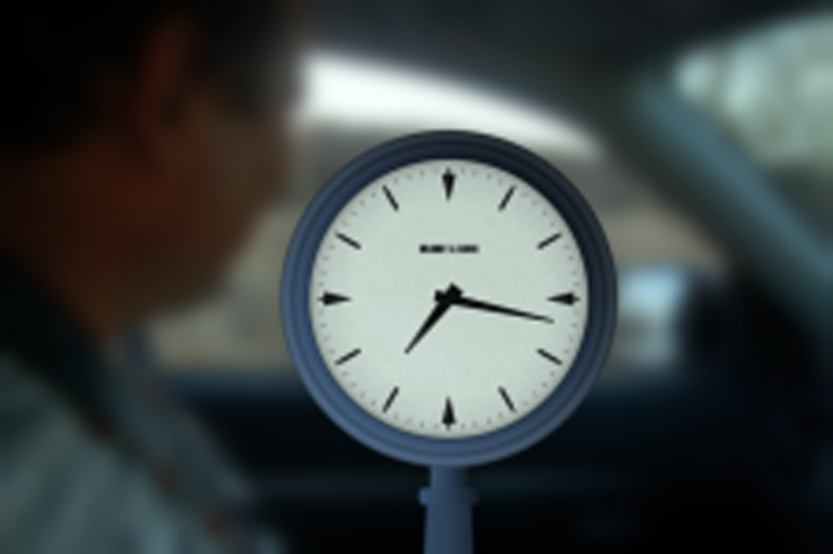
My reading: 7:17
